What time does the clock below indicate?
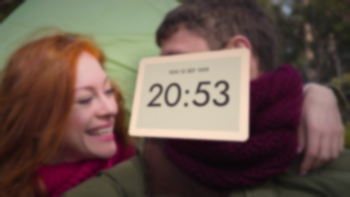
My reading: 20:53
